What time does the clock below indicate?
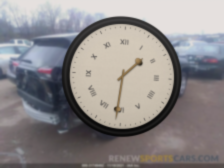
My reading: 1:31
